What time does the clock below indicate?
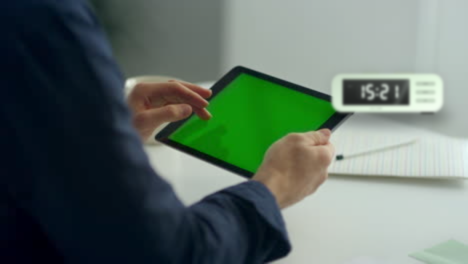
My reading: 15:21
